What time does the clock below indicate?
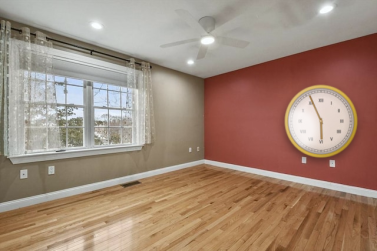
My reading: 5:56
